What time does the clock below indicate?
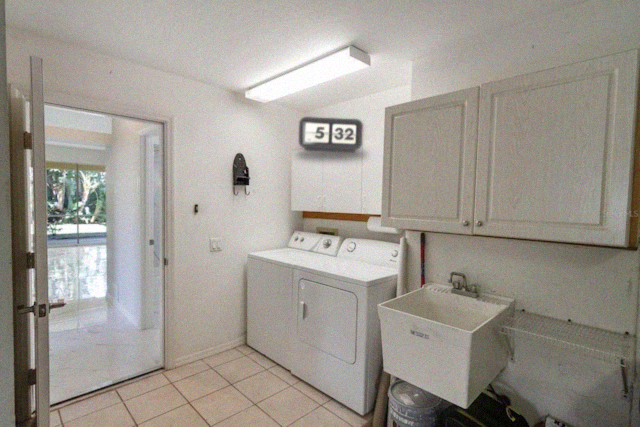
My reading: 5:32
